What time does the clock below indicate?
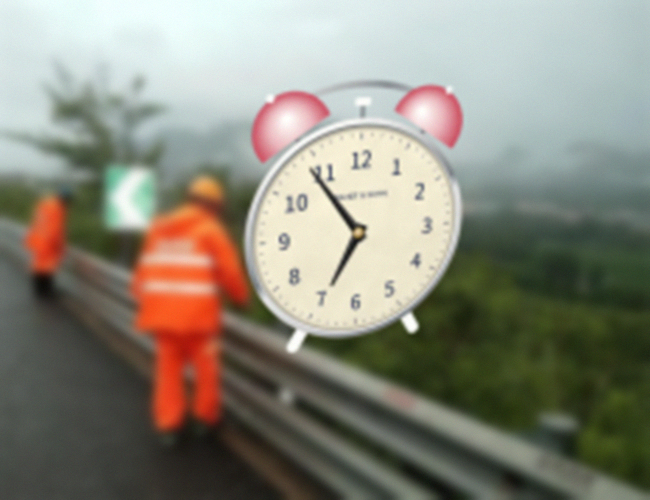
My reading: 6:54
